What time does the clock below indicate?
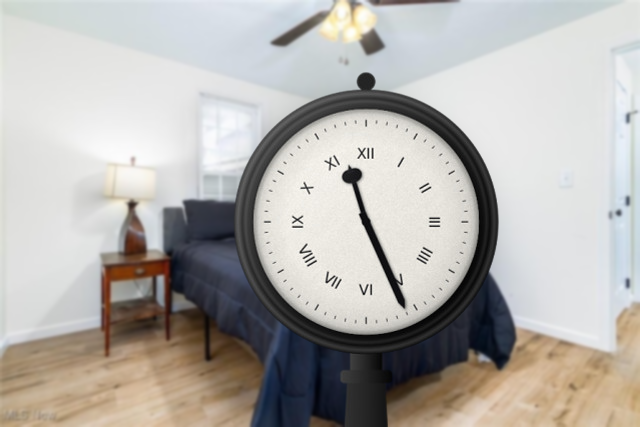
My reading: 11:26
